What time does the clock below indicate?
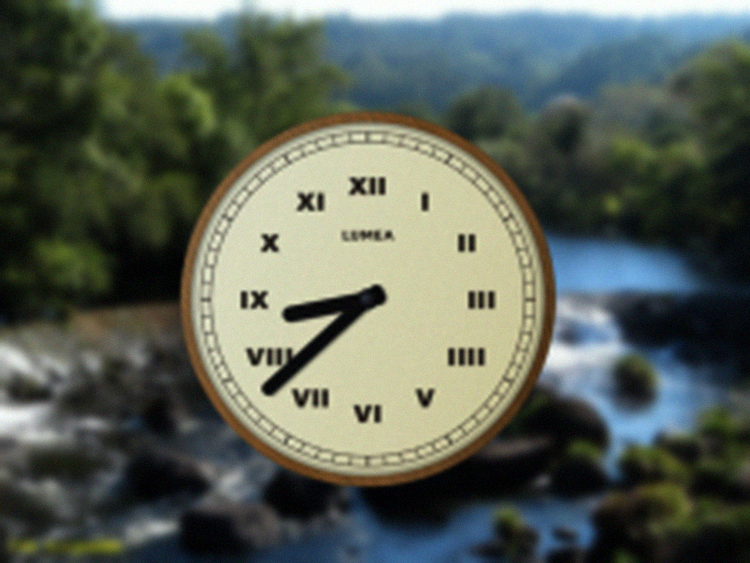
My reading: 8:38
